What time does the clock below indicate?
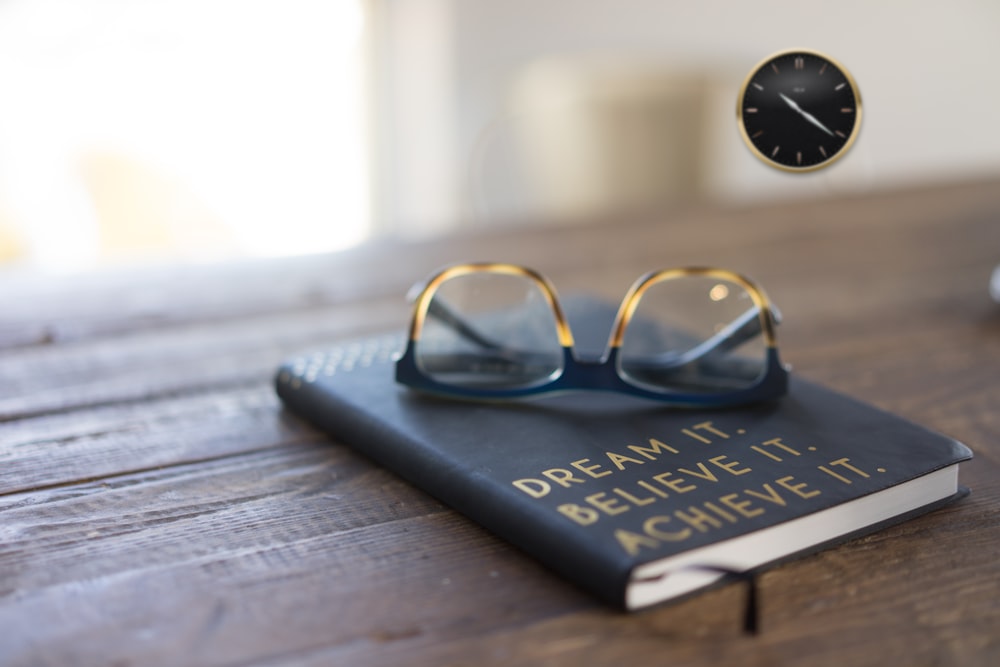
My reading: 10:21
